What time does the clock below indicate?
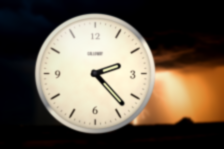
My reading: 2:23
